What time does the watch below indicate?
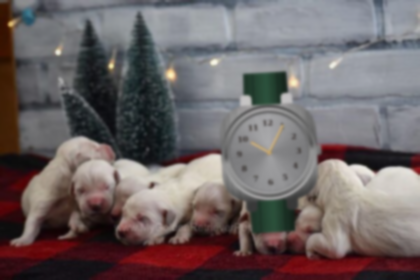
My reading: 10:05
